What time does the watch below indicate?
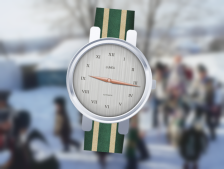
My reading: 9:16
